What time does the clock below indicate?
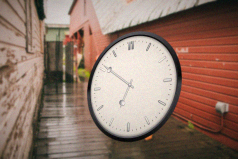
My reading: 6:51
